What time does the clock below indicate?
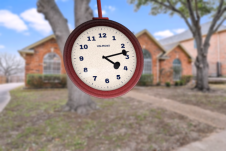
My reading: 4:13
